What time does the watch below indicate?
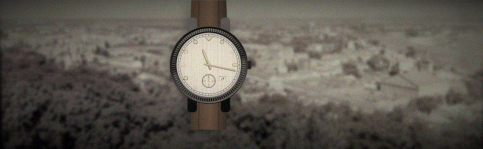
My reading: 11:17
